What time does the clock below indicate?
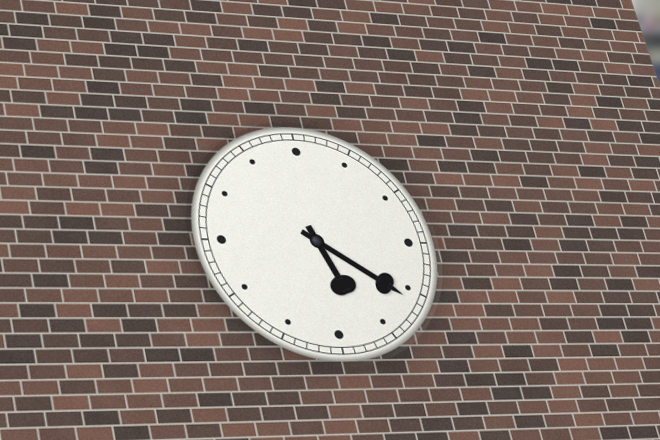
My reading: 5:21
